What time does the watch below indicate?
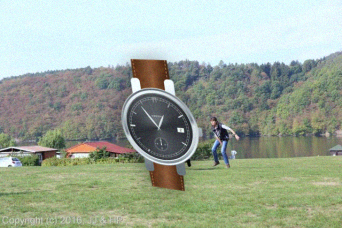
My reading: 12:54
